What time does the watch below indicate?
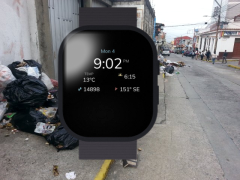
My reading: 9:02
